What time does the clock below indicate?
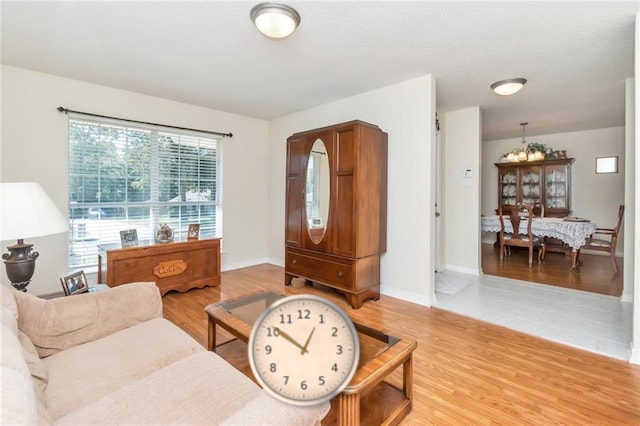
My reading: 12:51
